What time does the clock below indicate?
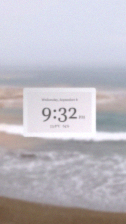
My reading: 9:32
